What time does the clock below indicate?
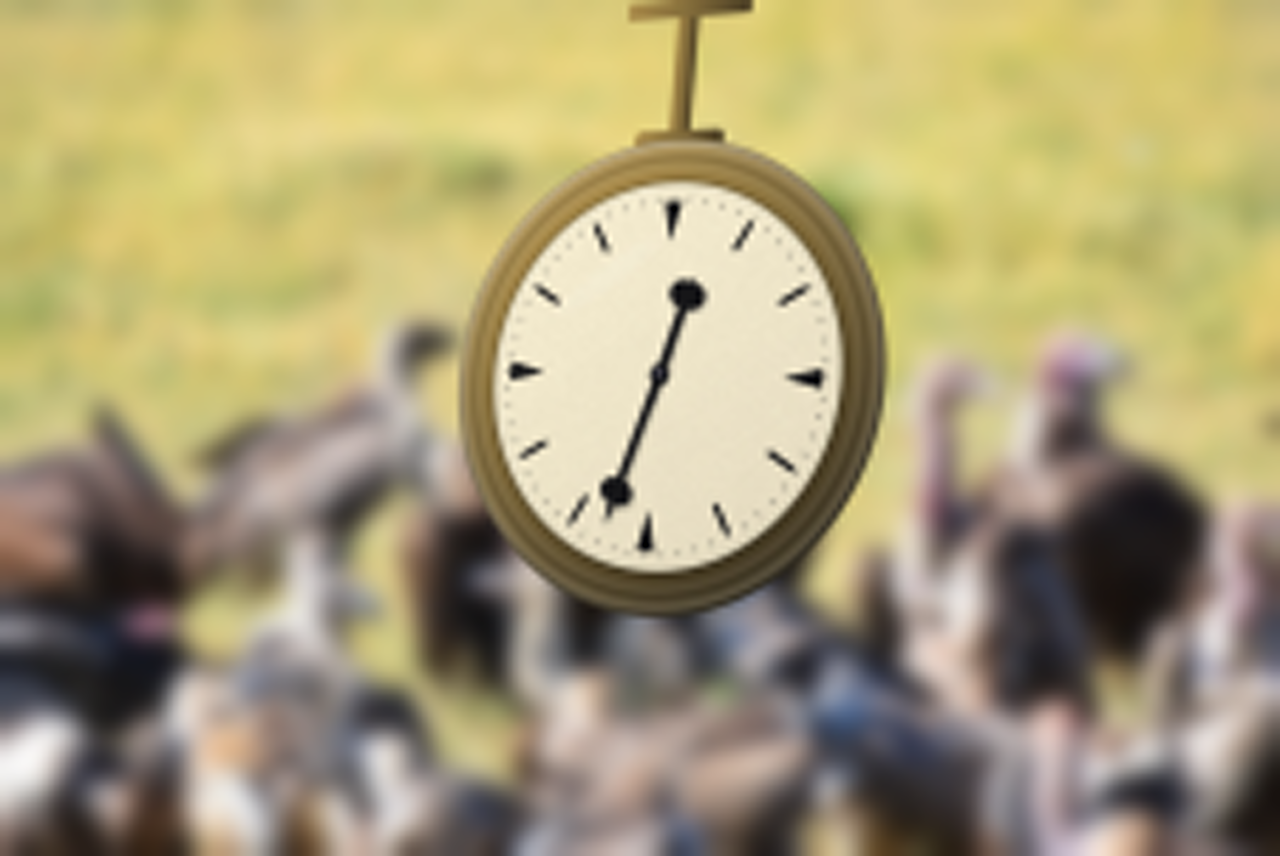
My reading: 12:33
